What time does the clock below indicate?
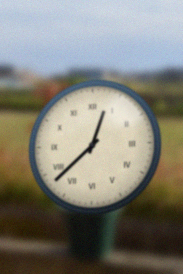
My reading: 12:38
